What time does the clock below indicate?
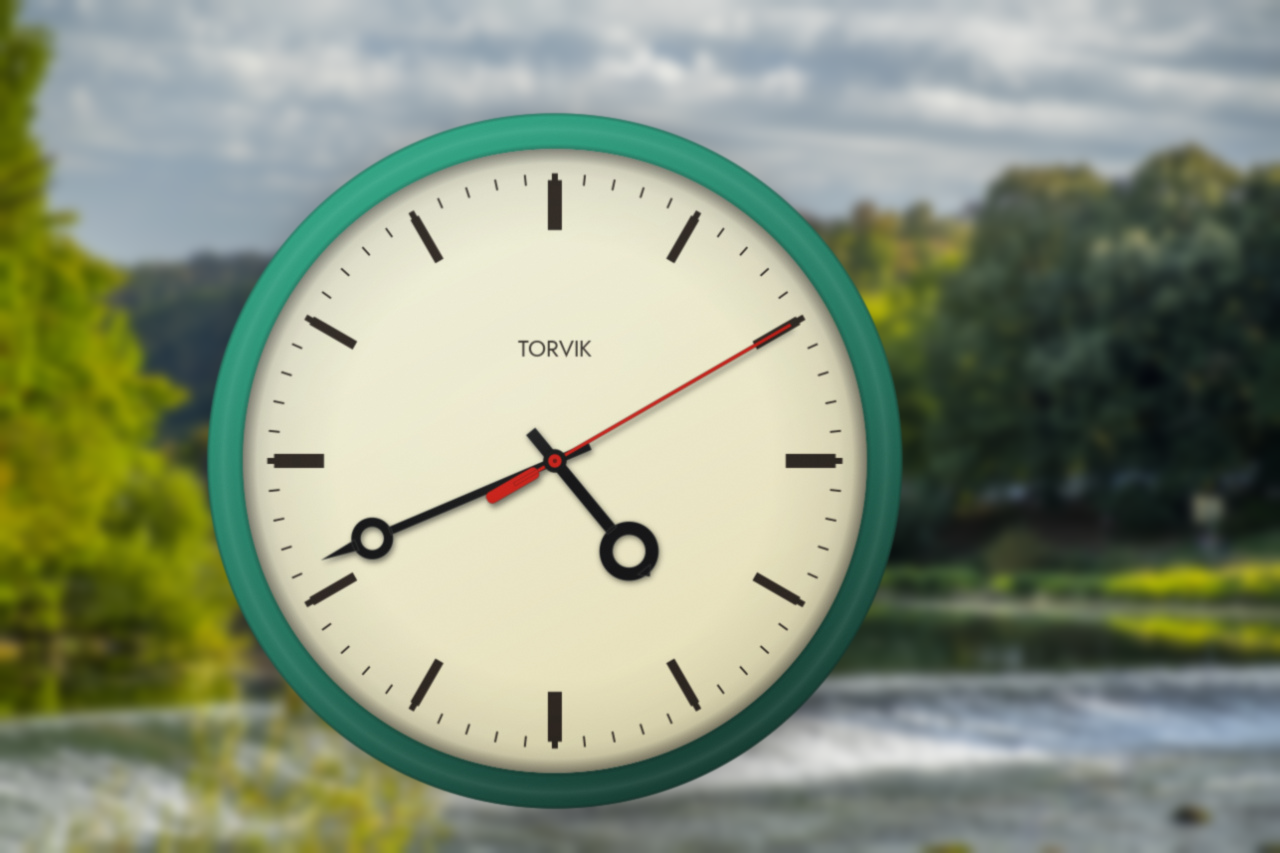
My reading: 4:41:10
